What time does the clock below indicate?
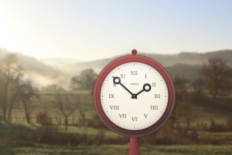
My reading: 1:52
